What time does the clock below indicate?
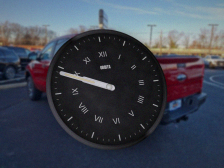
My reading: 9:49
